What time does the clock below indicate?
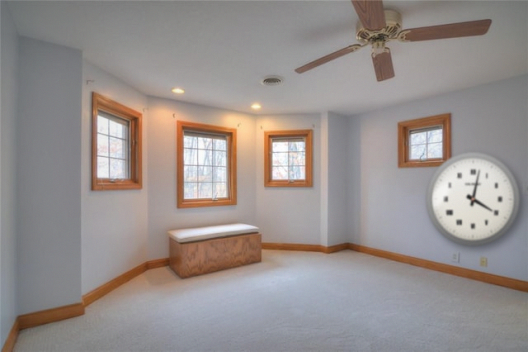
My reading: 4:02
